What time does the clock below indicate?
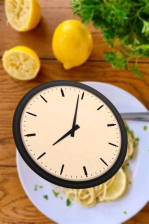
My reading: 8:04
